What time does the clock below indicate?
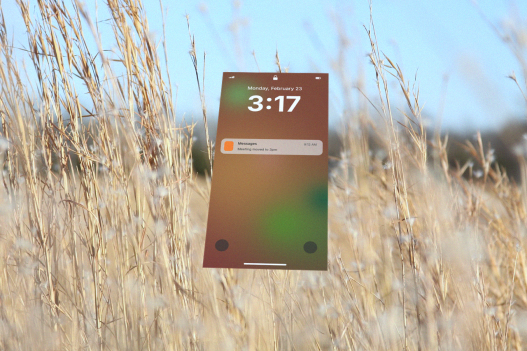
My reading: 3:17
